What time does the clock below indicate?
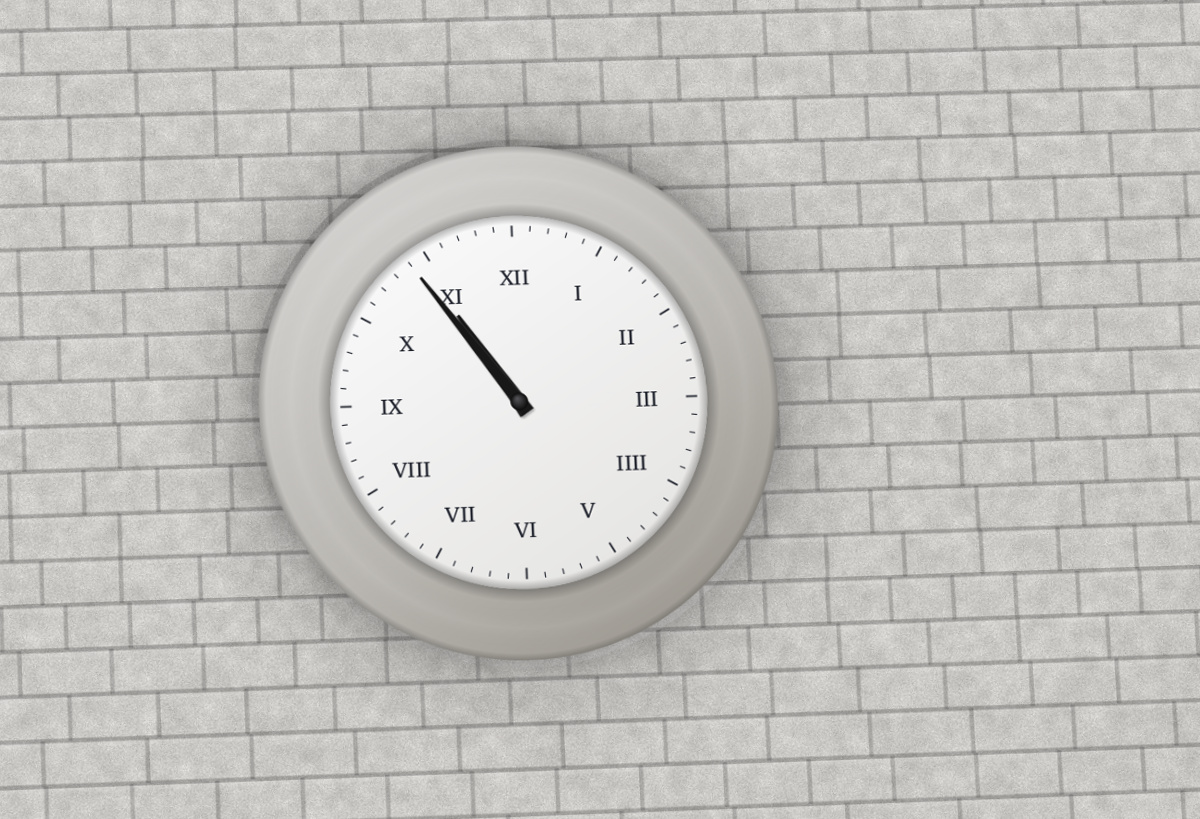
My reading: 10:54
